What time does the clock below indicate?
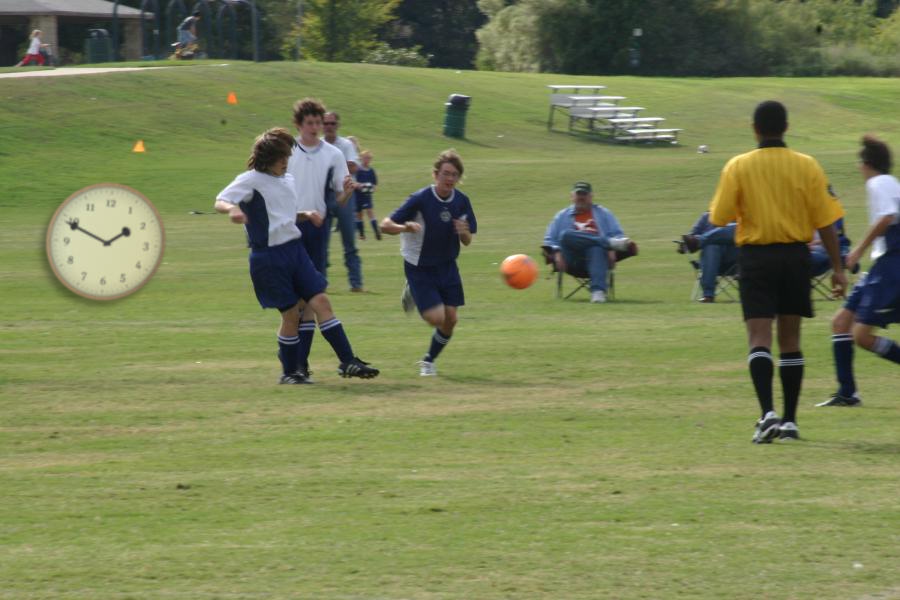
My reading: 1:49
